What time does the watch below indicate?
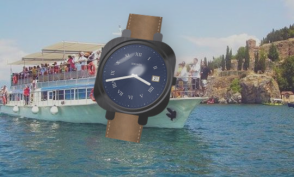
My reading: 3:42
